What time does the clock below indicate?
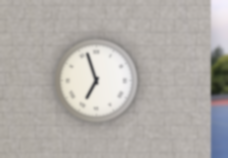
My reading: 6:57
